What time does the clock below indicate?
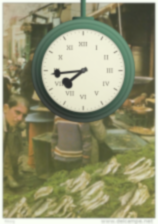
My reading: 7:44
